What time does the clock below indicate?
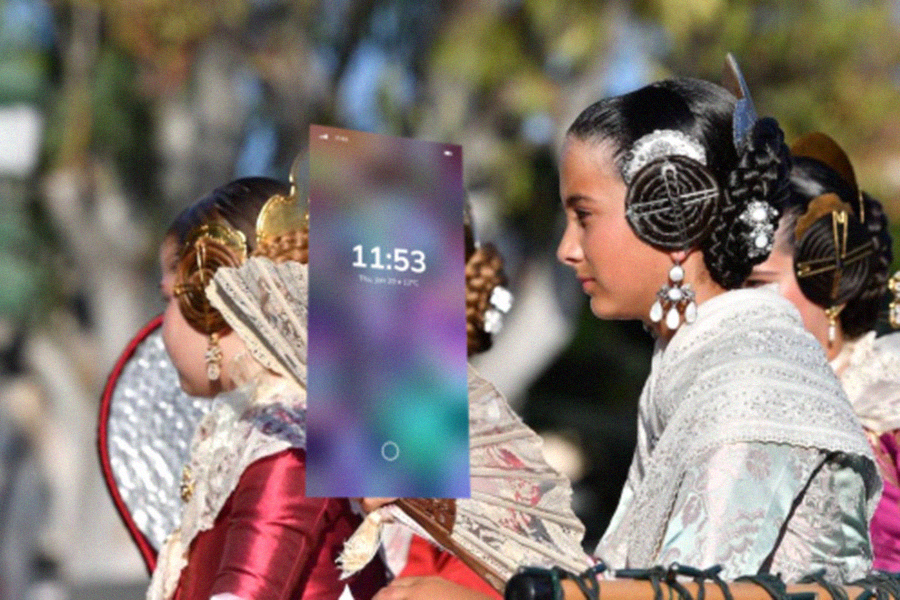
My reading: 11:53
